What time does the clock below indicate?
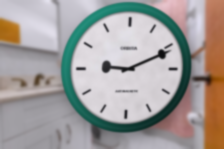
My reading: 9:11
